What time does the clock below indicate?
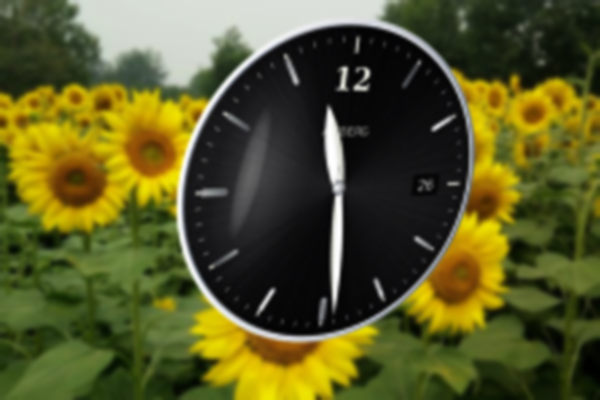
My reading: 11:29
